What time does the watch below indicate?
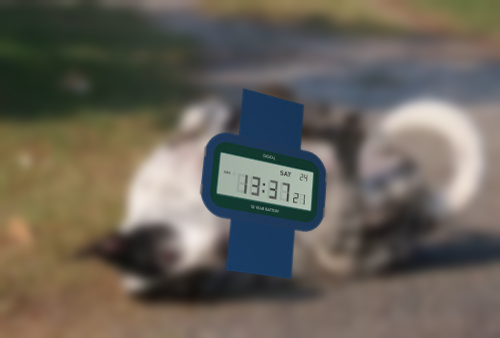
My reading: 13:37:21
